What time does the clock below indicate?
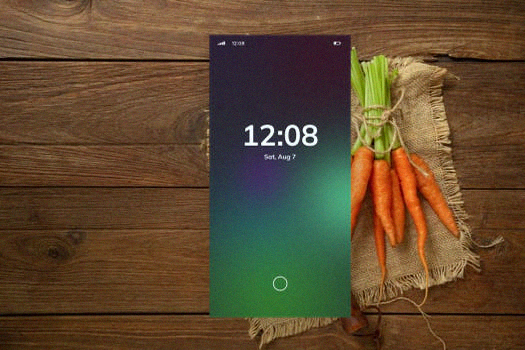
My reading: 12:08
